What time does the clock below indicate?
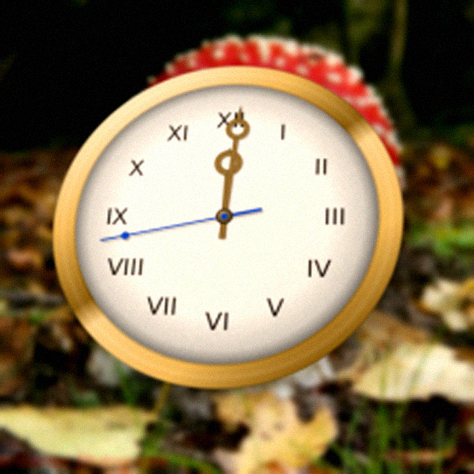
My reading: 12:00:43
